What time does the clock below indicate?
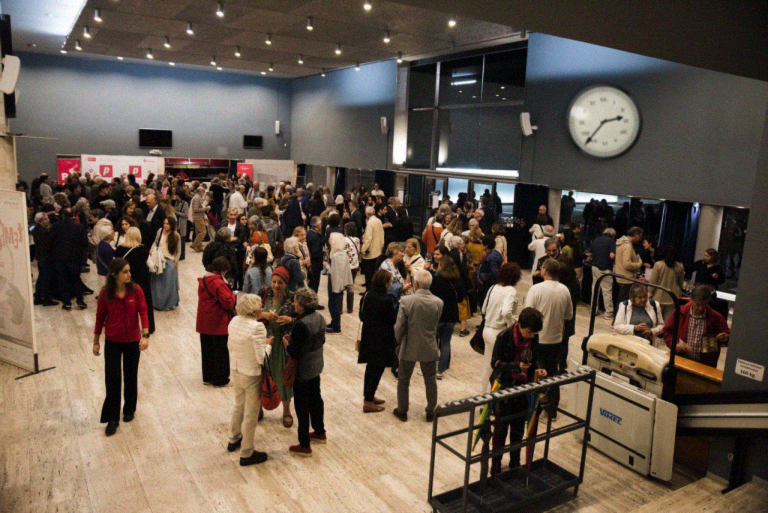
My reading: 2:37
